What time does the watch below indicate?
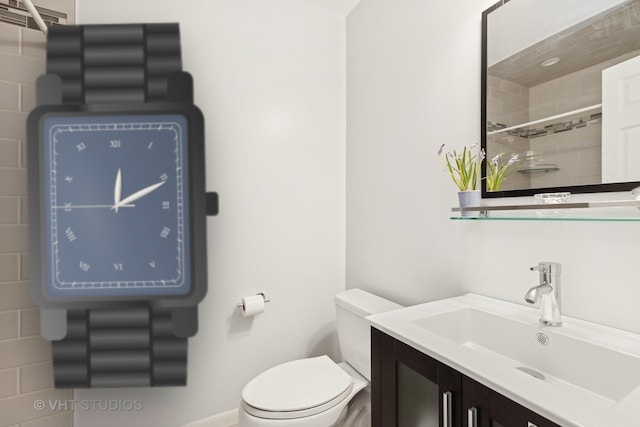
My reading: 12:10:45
